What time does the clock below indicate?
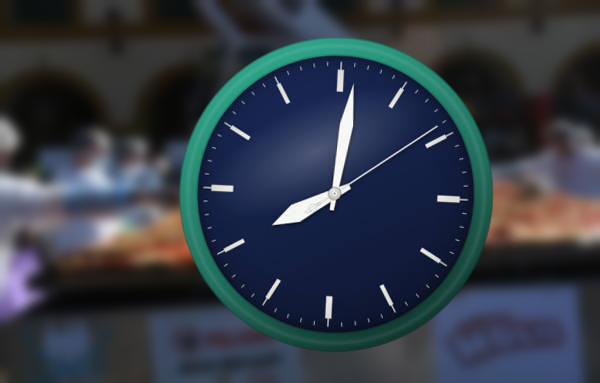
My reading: 8:01:09
